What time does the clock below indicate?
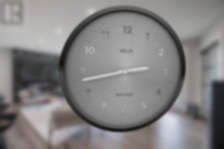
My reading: 2:43
